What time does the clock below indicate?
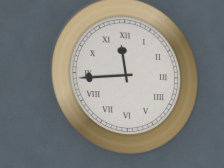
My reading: 11:44
